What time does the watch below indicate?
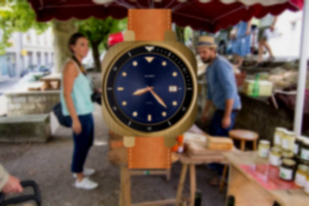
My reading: 8:23
